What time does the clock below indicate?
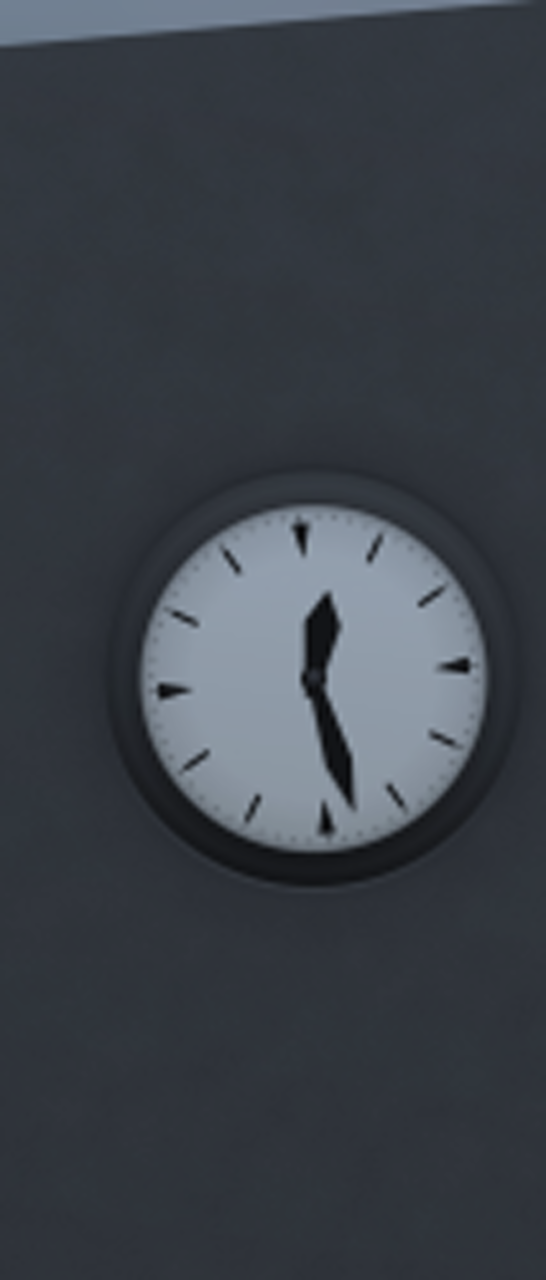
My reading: 12:28
